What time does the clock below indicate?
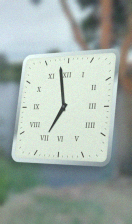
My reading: 6:58
